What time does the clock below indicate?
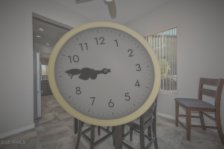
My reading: 8:46
